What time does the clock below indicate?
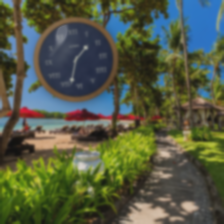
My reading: 1:33
